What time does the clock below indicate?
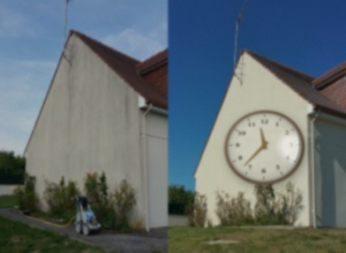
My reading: 11:37
